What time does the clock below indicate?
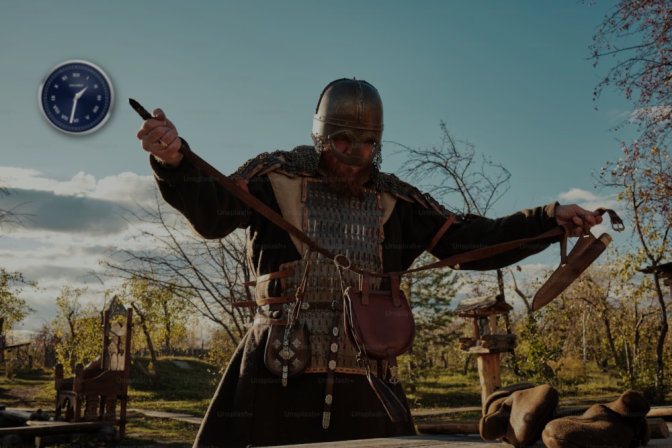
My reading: 1:32
